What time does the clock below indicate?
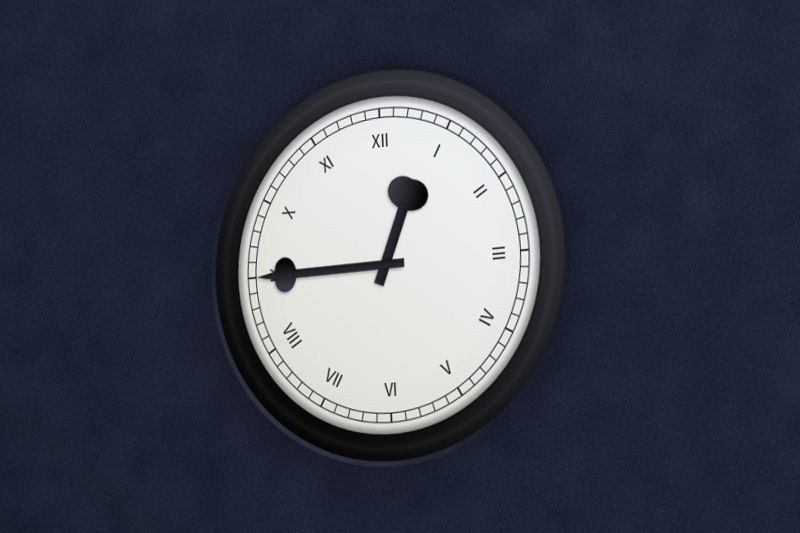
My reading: 12:45
